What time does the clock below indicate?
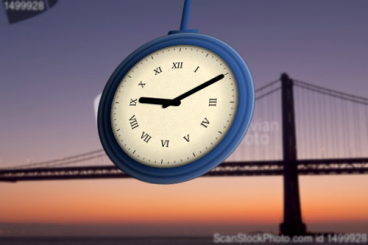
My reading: 9:10
